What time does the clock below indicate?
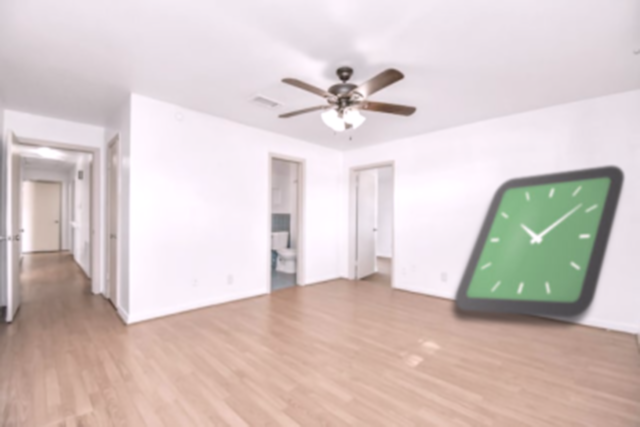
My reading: 10:08
